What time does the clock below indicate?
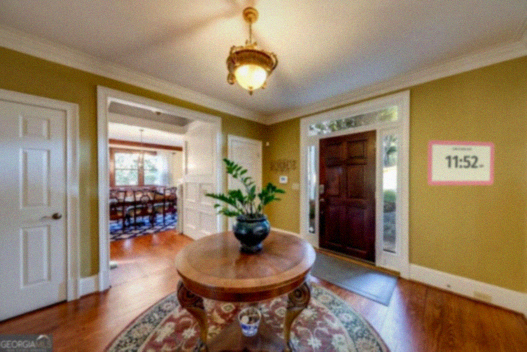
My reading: 11:52
